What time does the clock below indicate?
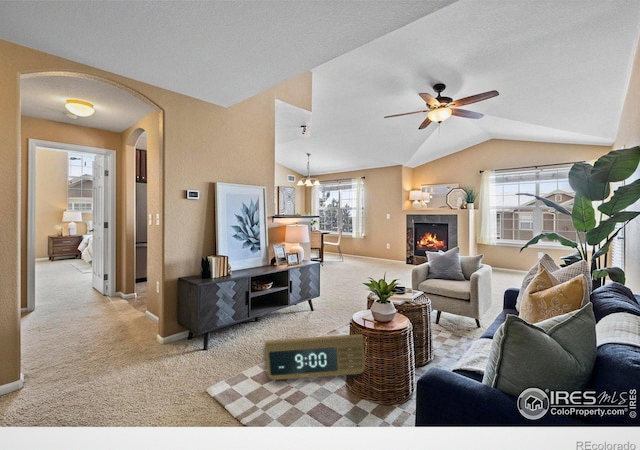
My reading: 9:00
